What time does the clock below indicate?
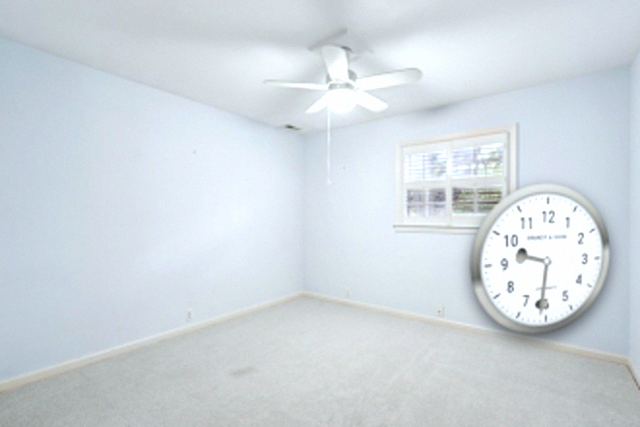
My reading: 9:31
